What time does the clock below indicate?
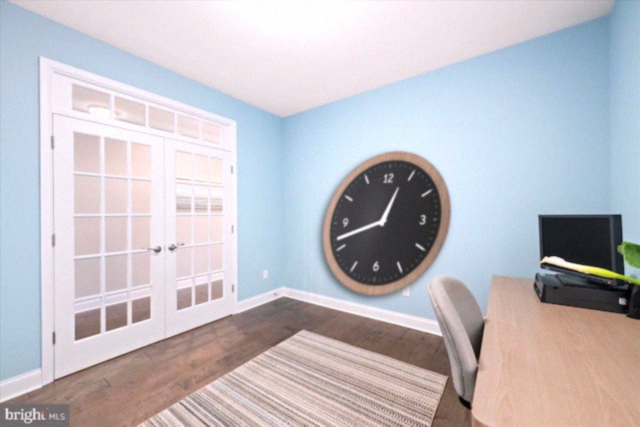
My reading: 12:42
